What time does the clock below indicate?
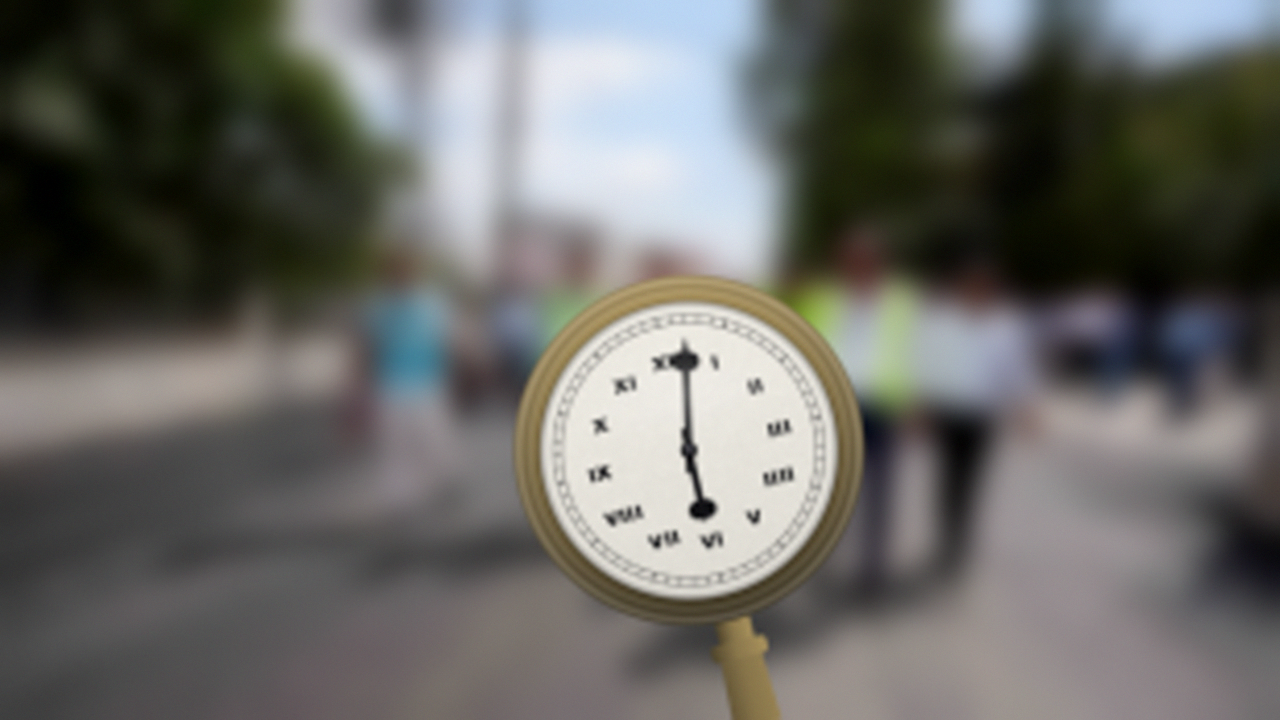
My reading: 6:02
